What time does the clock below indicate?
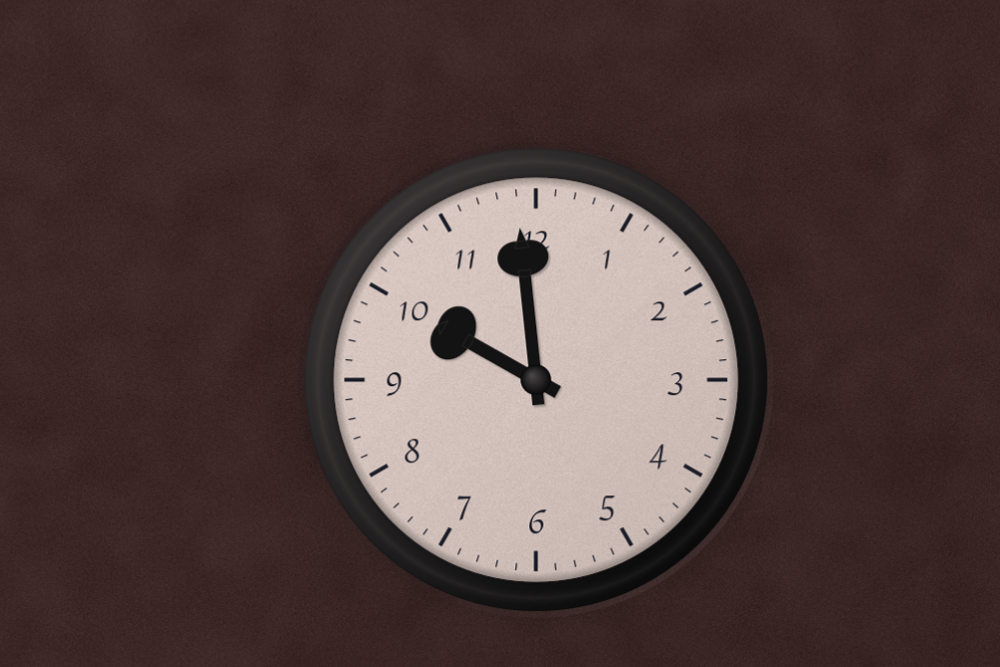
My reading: 9:59
